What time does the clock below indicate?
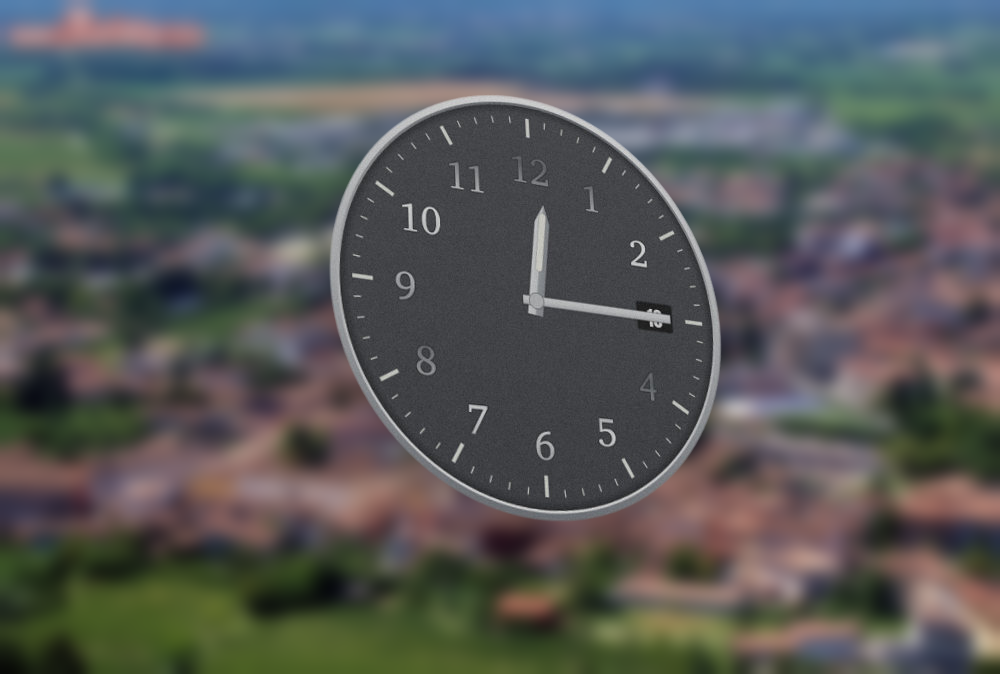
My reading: 12:15
